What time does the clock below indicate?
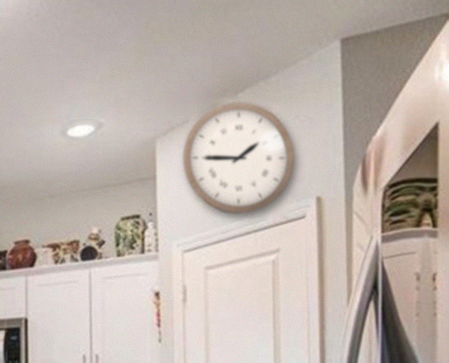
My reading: 1:45
